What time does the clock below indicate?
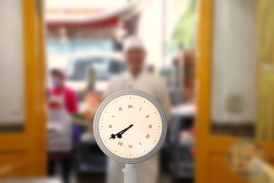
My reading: 7:40
